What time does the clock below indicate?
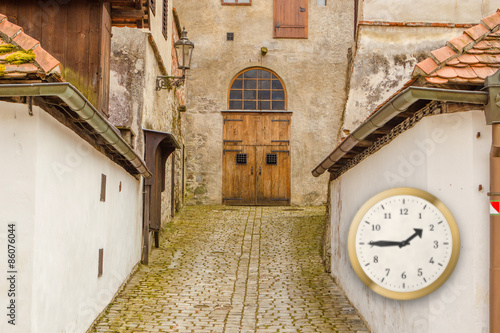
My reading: 1:45
